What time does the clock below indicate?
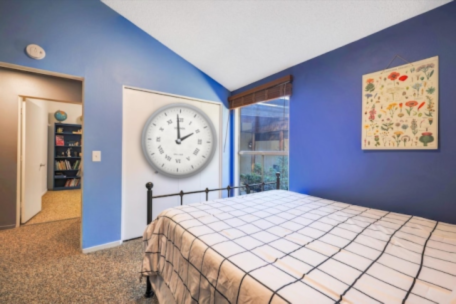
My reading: 1:59
